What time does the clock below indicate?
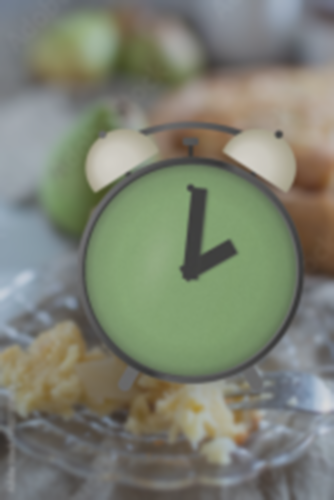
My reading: 2:01
